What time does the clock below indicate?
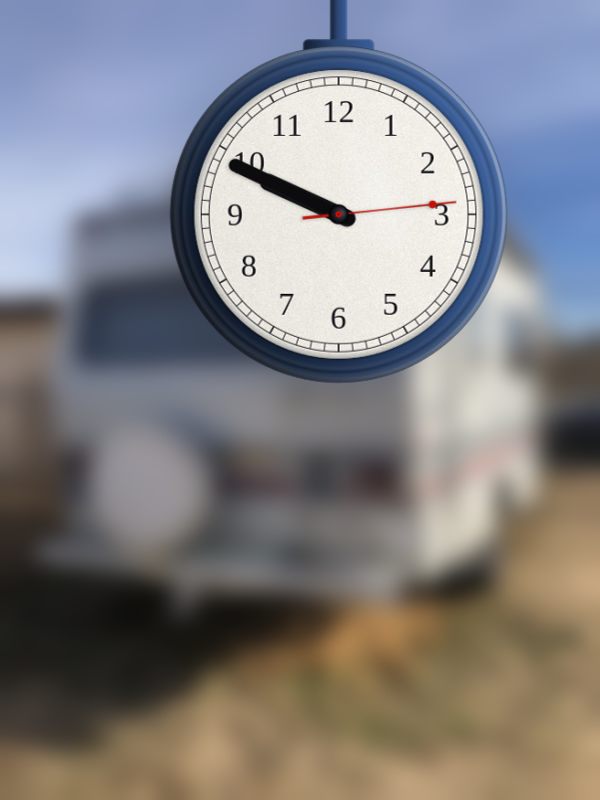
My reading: 9:49:14
